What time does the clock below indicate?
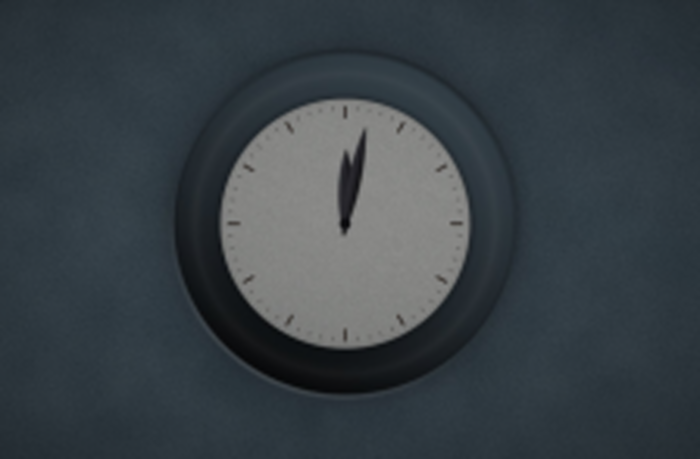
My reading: 12:02
